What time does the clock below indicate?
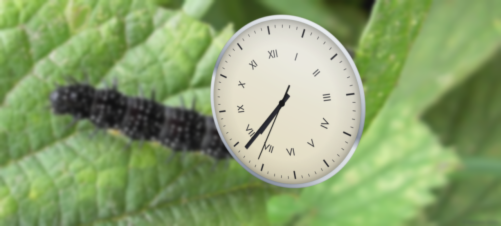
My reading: 7:38:36
